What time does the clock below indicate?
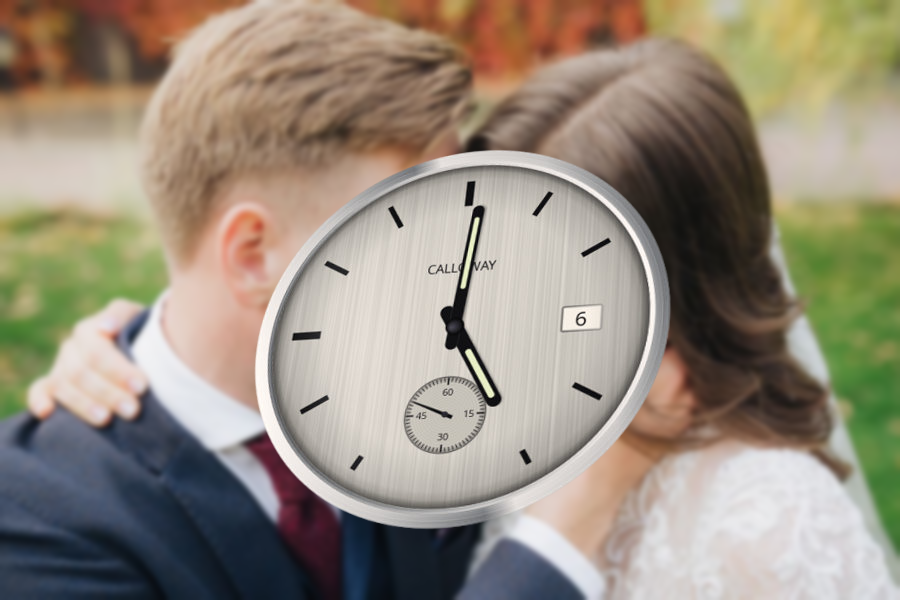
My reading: 5:00:49
